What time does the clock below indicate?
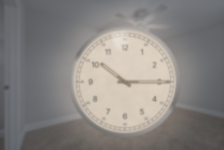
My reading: 10:15
